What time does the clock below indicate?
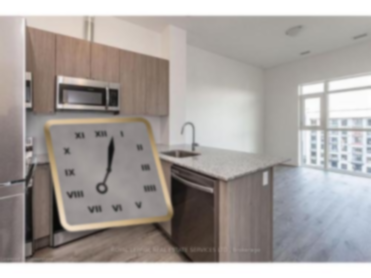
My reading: 7:03
